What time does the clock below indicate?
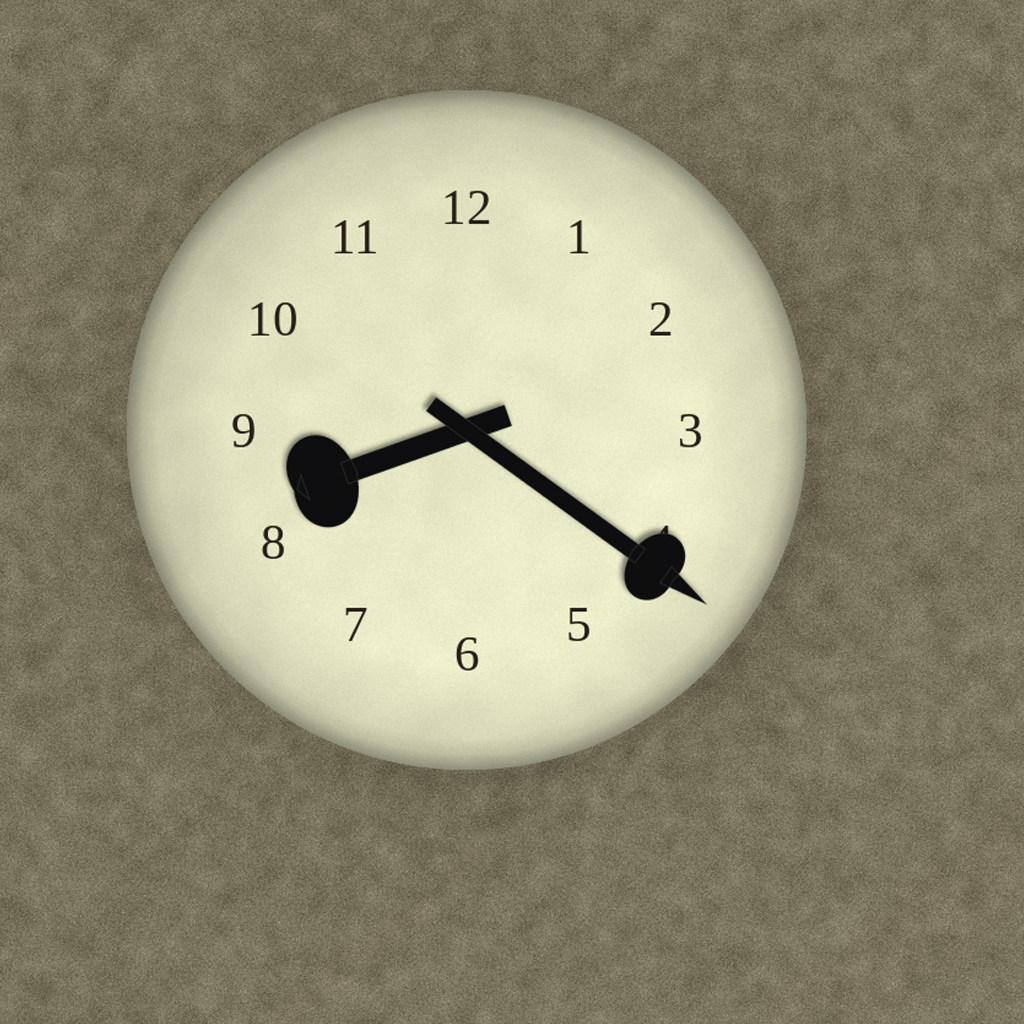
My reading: 8:21
